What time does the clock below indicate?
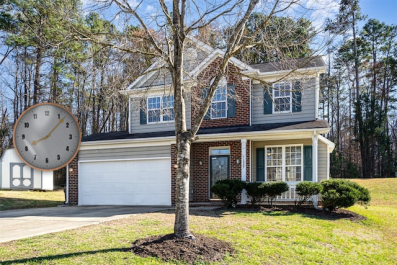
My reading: 8:07
